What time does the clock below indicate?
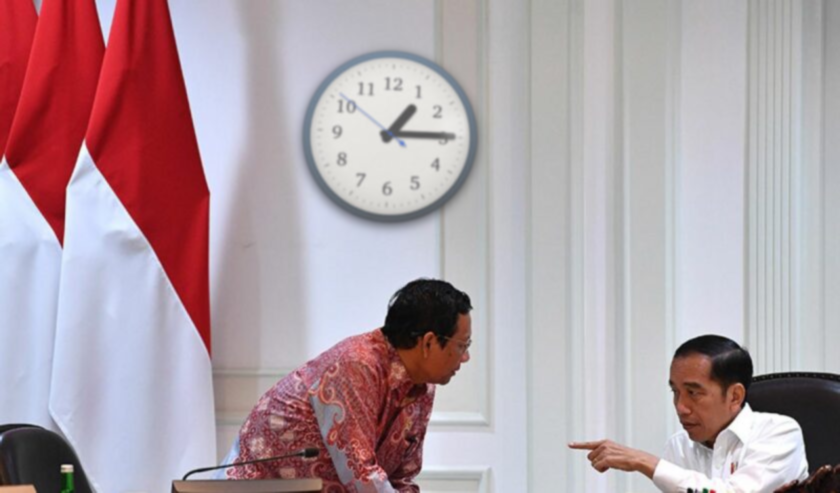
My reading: 1:14:51
